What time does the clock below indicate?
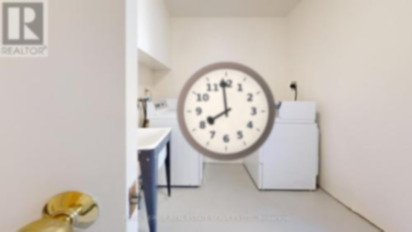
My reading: 7:59
